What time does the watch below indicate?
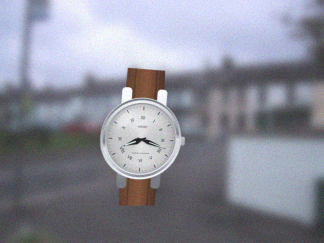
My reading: 8:18
